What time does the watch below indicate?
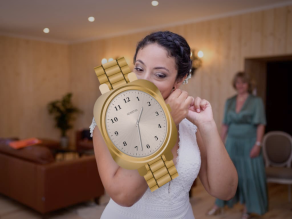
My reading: 1:33
